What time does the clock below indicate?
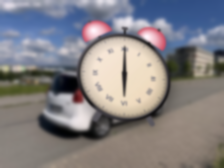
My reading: 6:00
